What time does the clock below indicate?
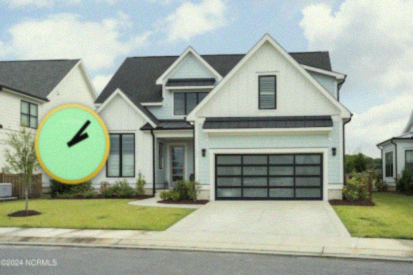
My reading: 2:07
